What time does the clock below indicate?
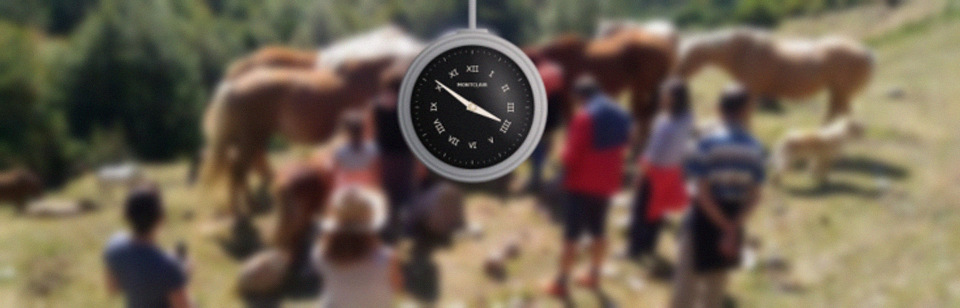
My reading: 3:51
